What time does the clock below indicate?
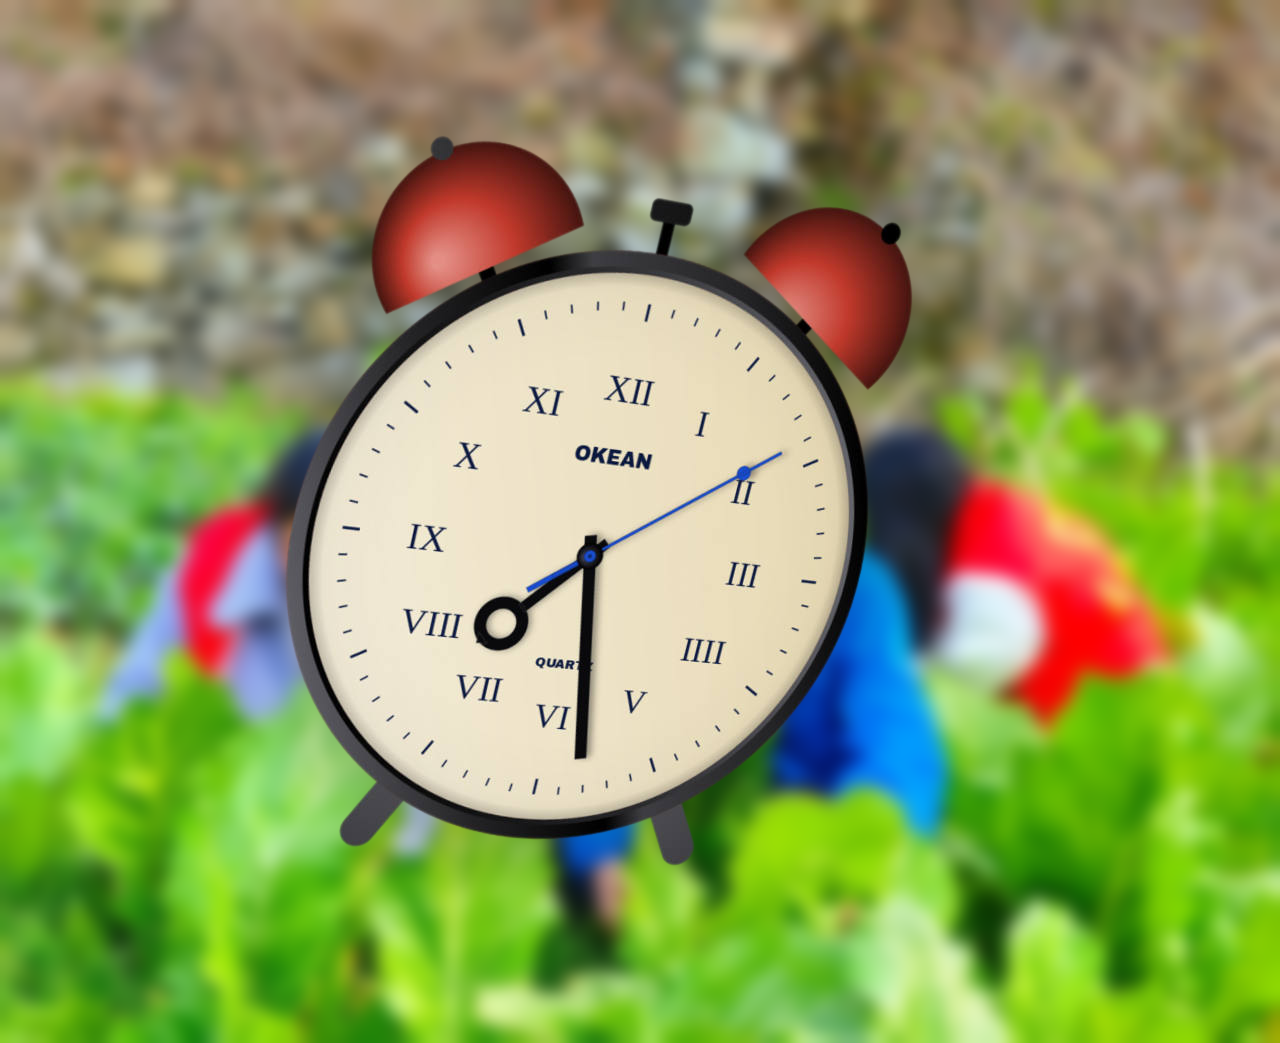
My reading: 7:28:09
